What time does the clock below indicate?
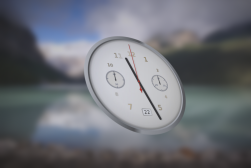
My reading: 11:27
